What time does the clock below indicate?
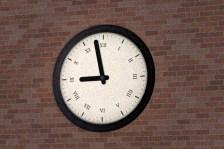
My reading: 8:58
